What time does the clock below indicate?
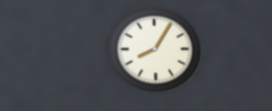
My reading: 8:05
